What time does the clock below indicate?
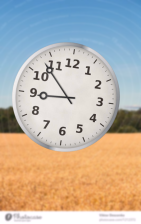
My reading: 8:53
